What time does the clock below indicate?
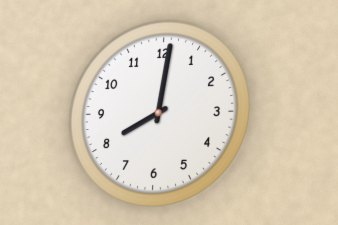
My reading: 8:01
